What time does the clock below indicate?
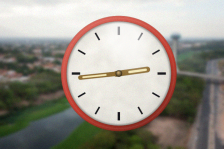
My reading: 2:44
